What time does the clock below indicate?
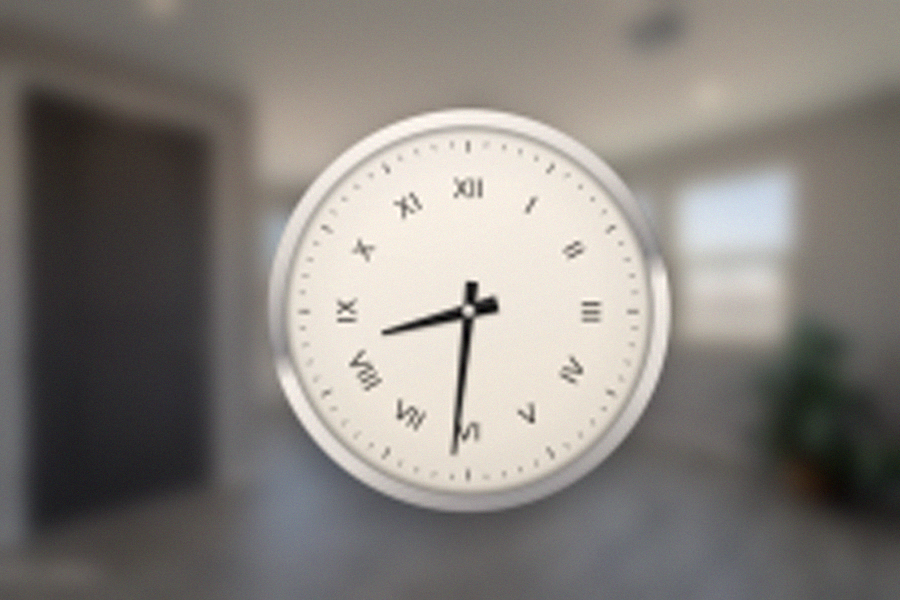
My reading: 8:31
